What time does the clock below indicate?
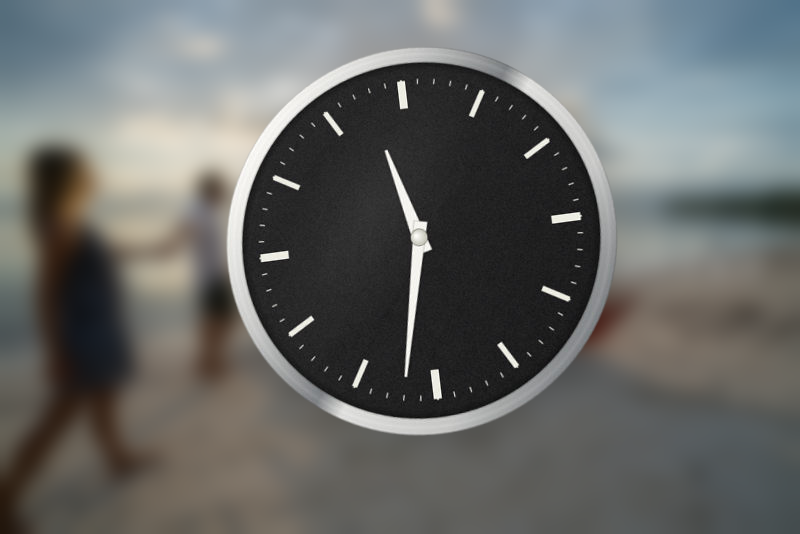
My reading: 11:32
